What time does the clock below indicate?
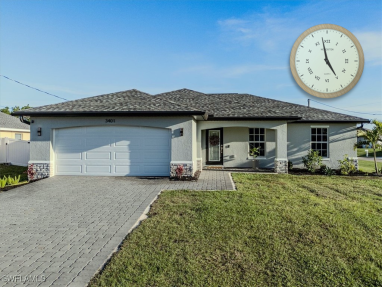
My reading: 4:58
